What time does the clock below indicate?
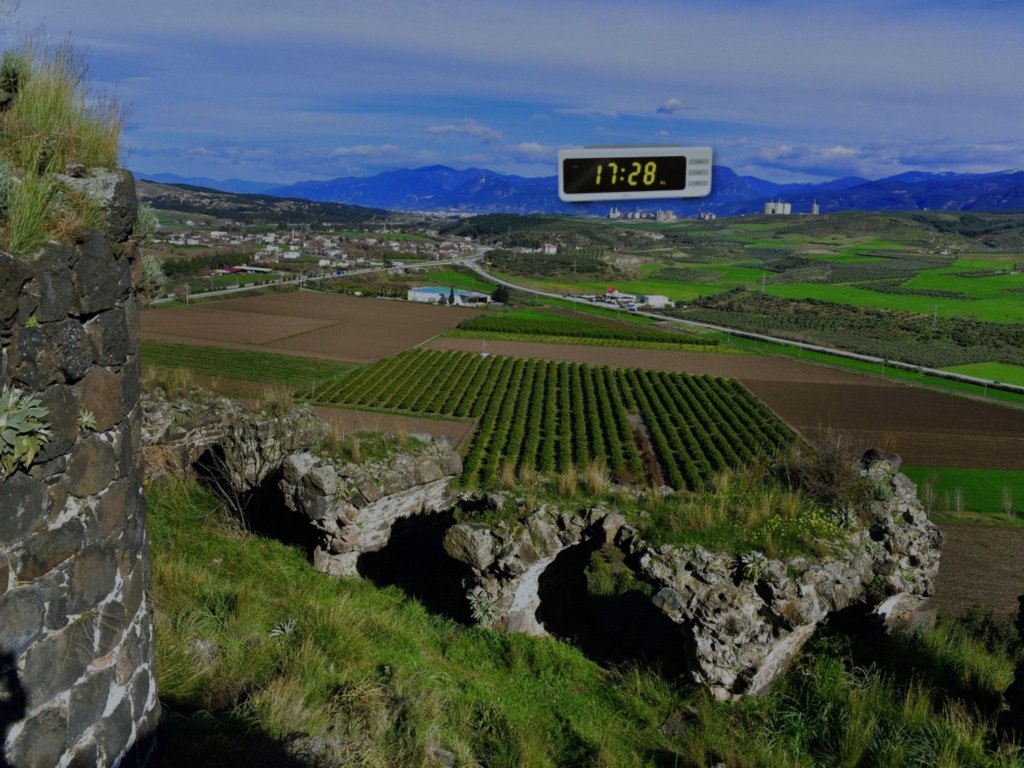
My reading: 17:28
